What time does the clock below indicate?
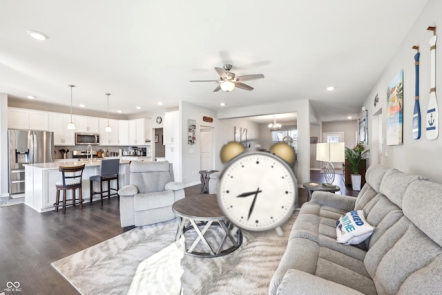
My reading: 8:33
